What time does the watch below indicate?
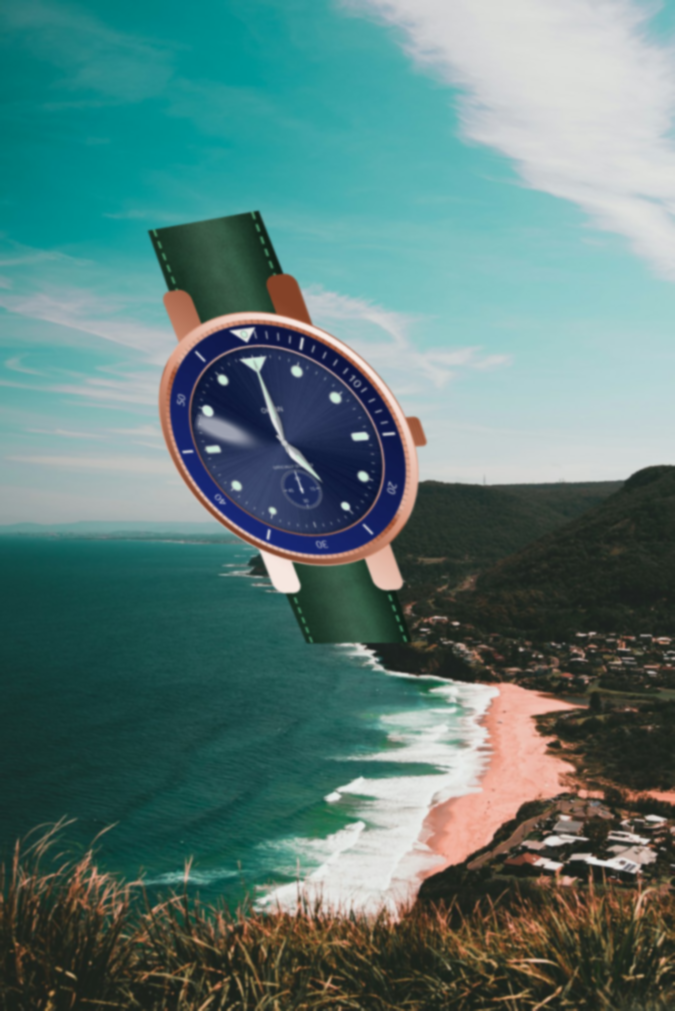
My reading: 5:00
